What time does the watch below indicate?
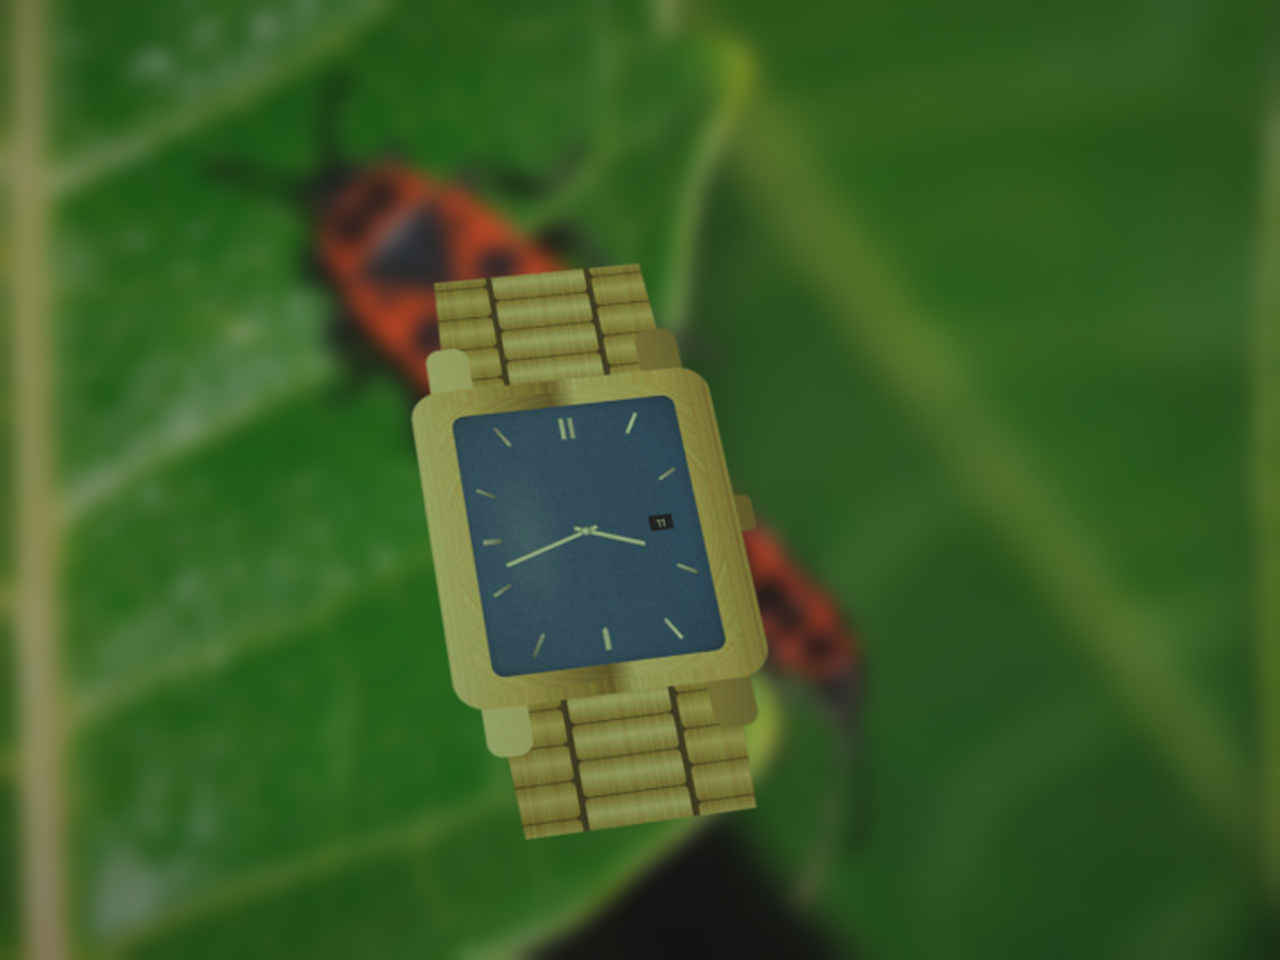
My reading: 3:42
